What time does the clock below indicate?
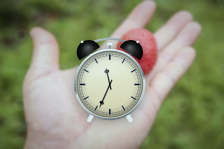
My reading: 11:34
